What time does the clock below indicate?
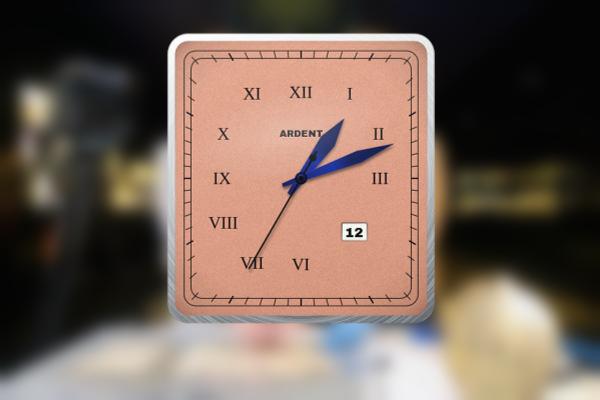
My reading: 1:11:35
